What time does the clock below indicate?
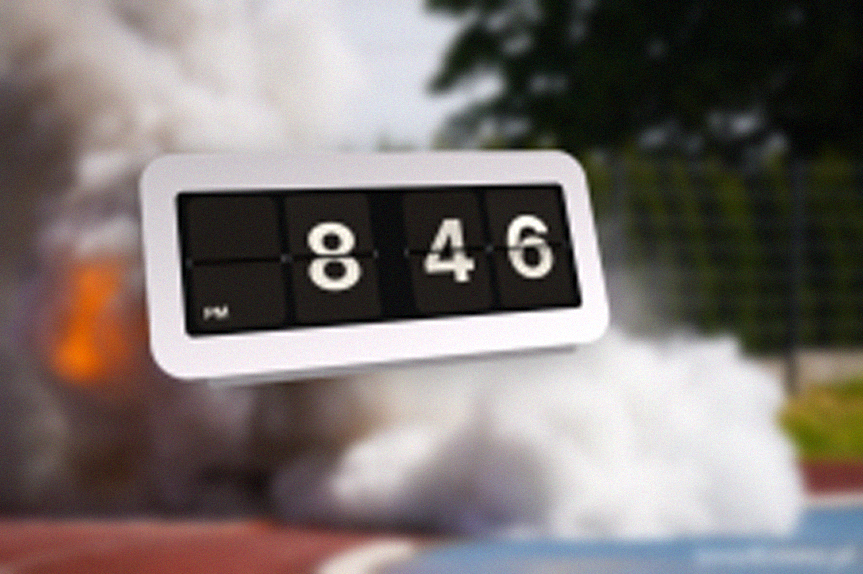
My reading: 8:46
